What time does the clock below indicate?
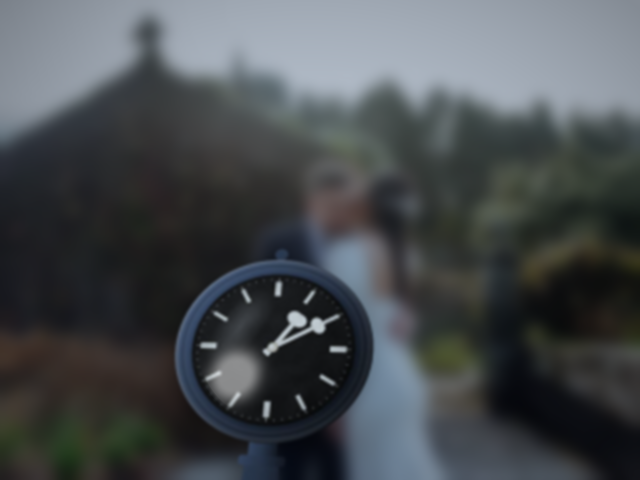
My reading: 1:10
